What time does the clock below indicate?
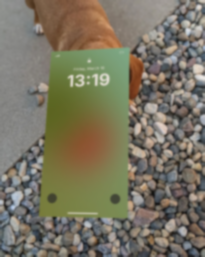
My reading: 13:19
